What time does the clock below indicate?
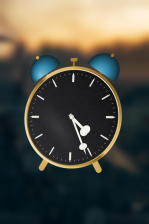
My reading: 4:26
